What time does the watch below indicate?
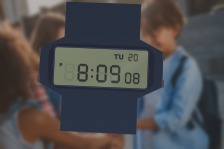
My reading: 8:09:08
